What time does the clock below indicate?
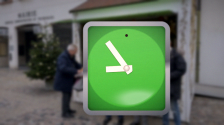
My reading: 8:54
